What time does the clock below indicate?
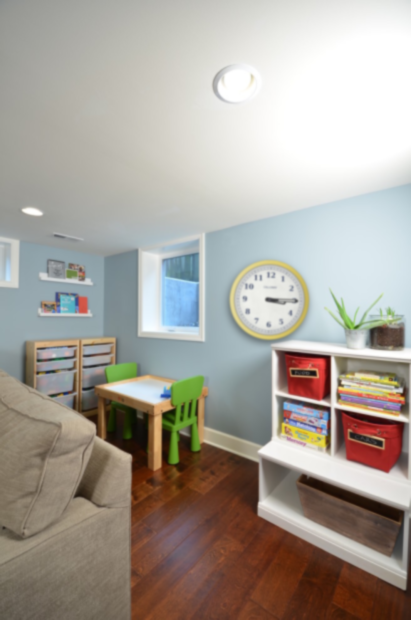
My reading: 3:15
